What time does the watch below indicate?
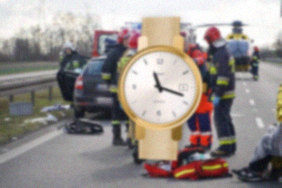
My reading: 11:18
